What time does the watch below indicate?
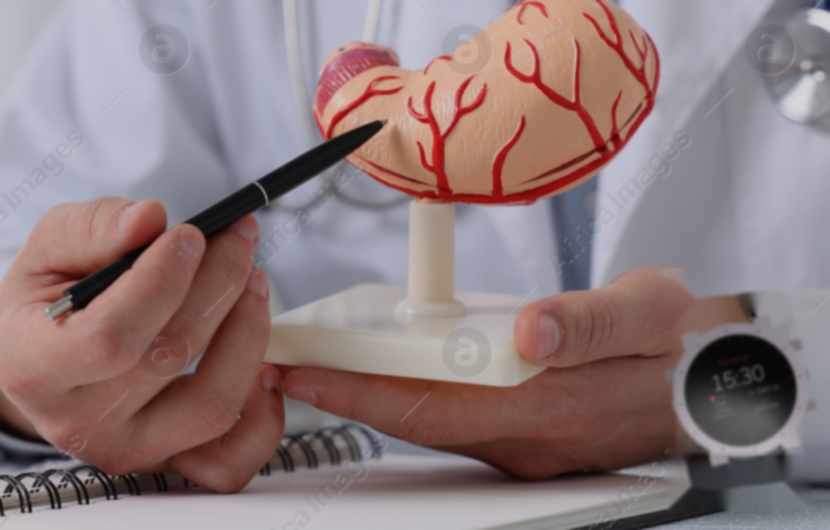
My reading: 15:30
